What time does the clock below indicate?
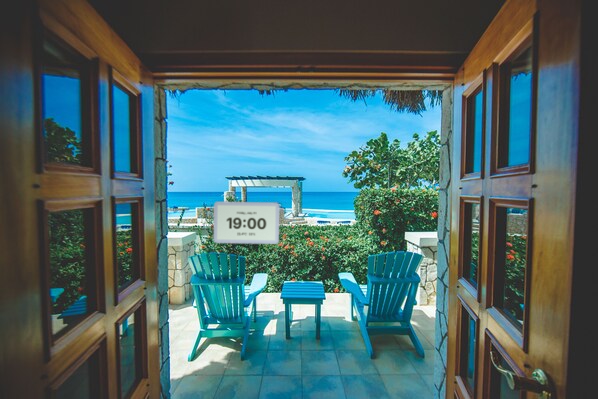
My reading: 19:00
